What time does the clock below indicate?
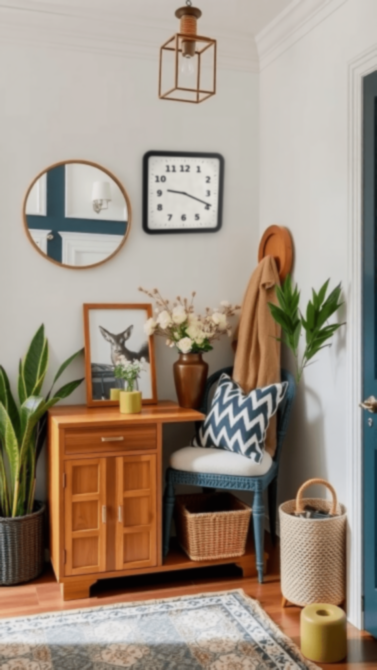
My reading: 9:19
